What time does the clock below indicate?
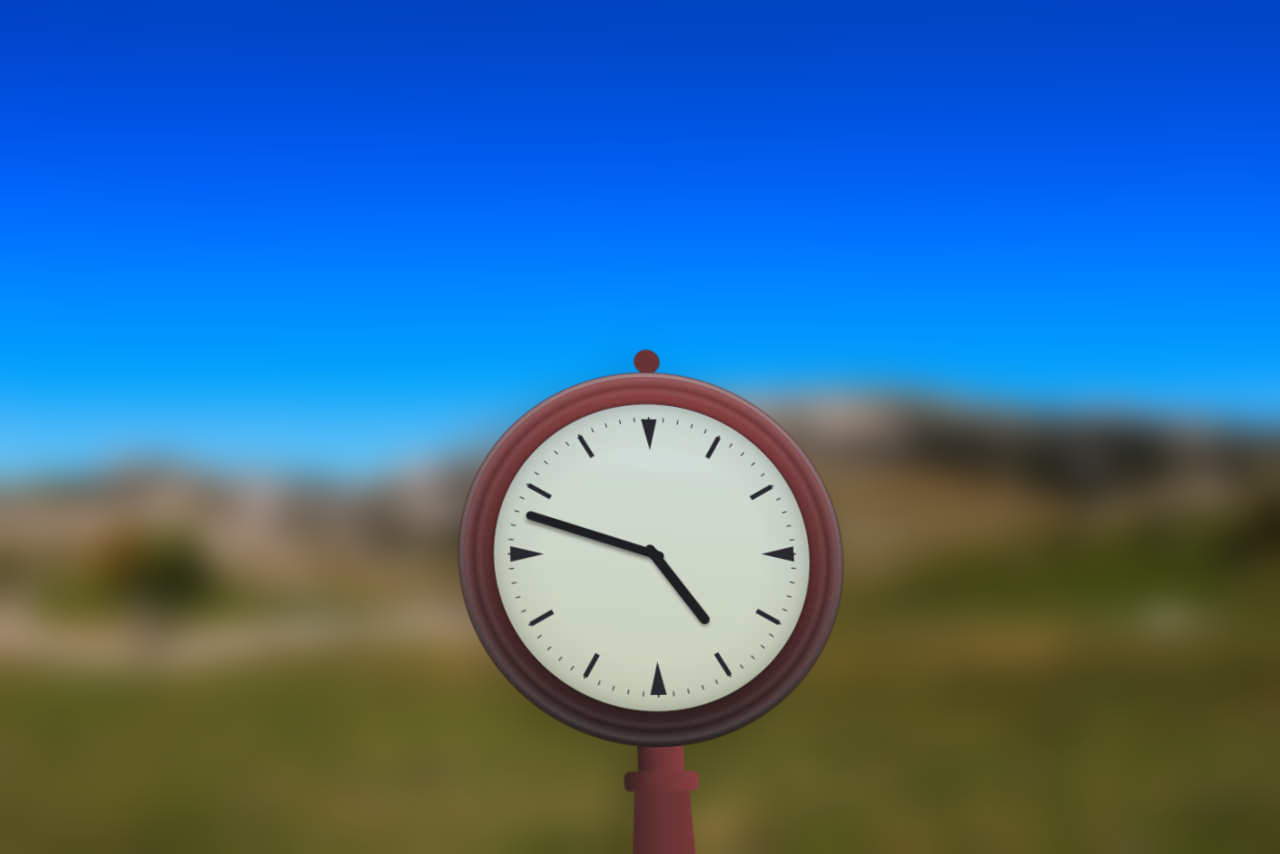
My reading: 4:48
